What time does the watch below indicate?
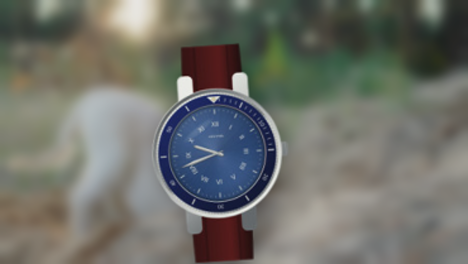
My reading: 9:42
